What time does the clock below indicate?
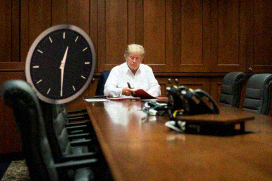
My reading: 12:30
